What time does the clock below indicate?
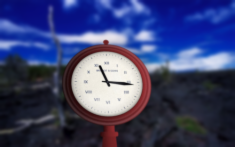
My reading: 11:16
